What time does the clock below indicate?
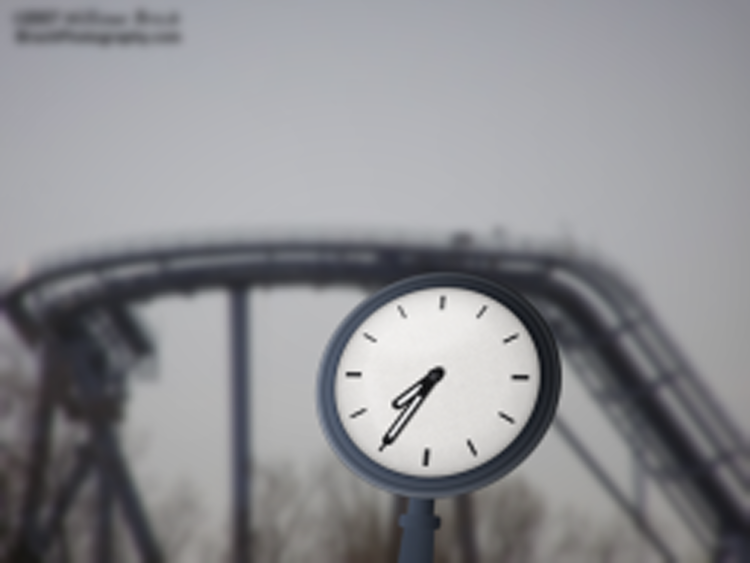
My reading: 7:35
